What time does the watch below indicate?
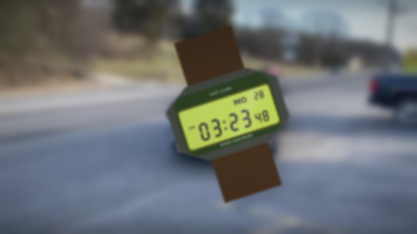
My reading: 3:23:48
